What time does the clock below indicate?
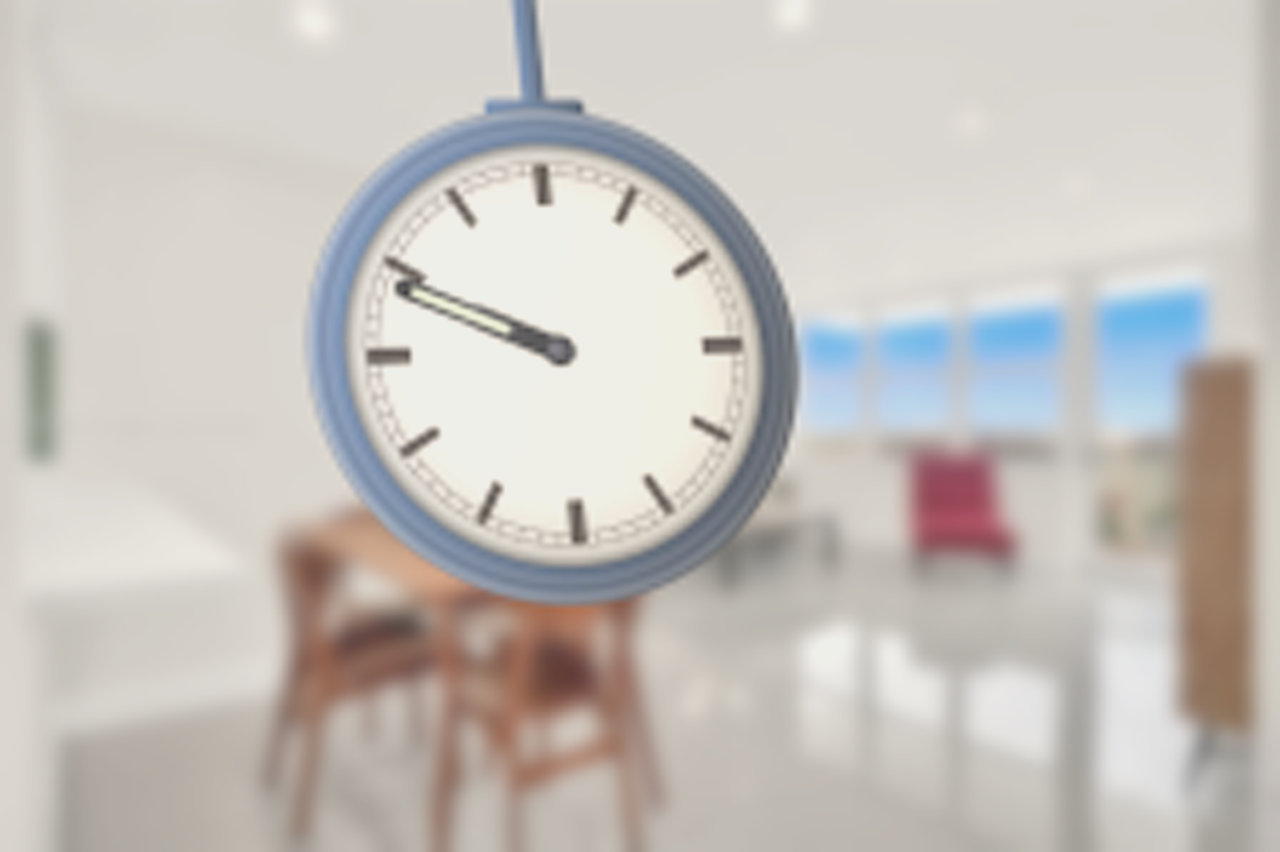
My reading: 9:49
